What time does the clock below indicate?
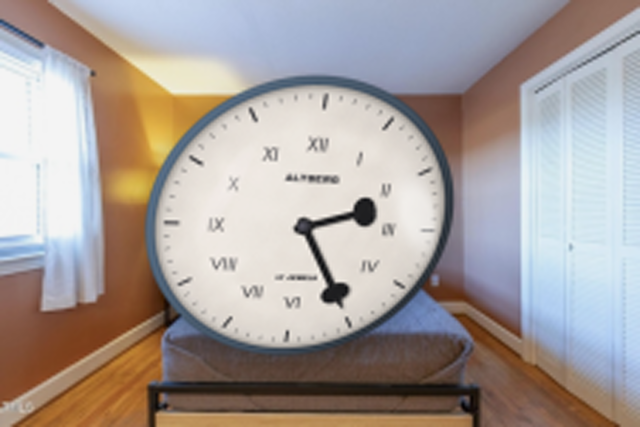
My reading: 2:25
